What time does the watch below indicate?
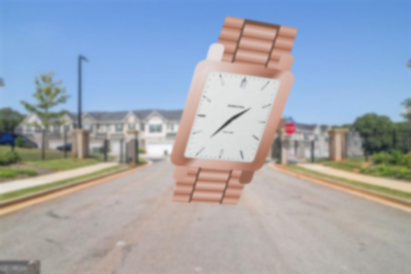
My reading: 1:36
